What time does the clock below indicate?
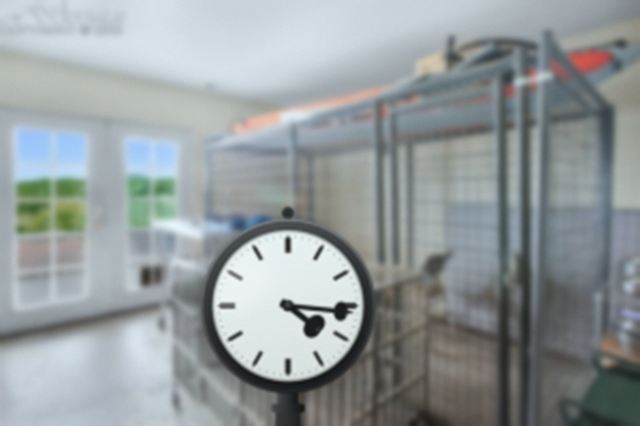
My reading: 4:16
